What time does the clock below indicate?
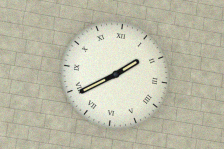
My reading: 1:39
